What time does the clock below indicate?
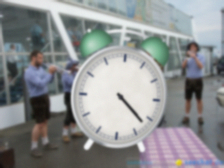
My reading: 4:22
